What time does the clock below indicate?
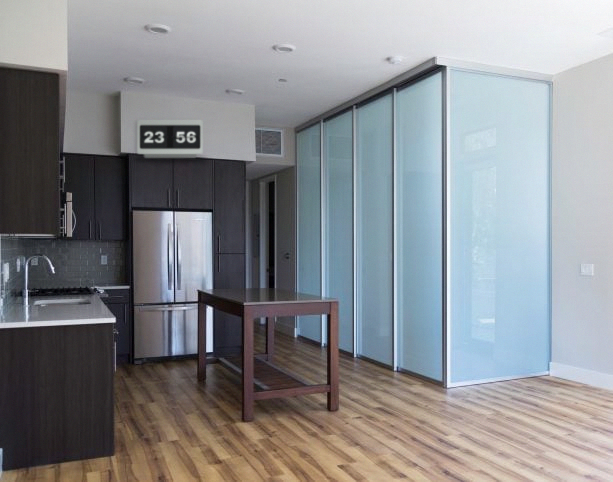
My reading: 23:56
